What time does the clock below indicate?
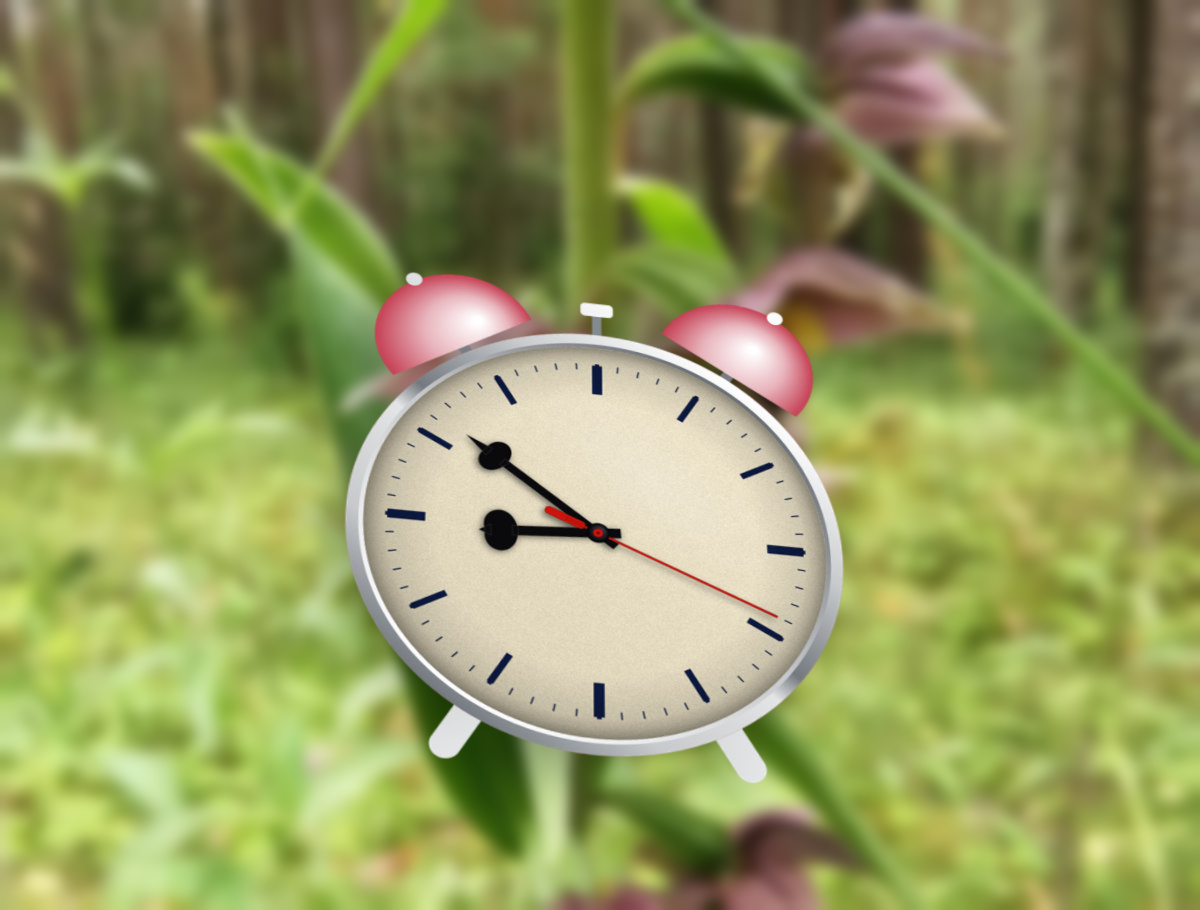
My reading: 8:51:19
